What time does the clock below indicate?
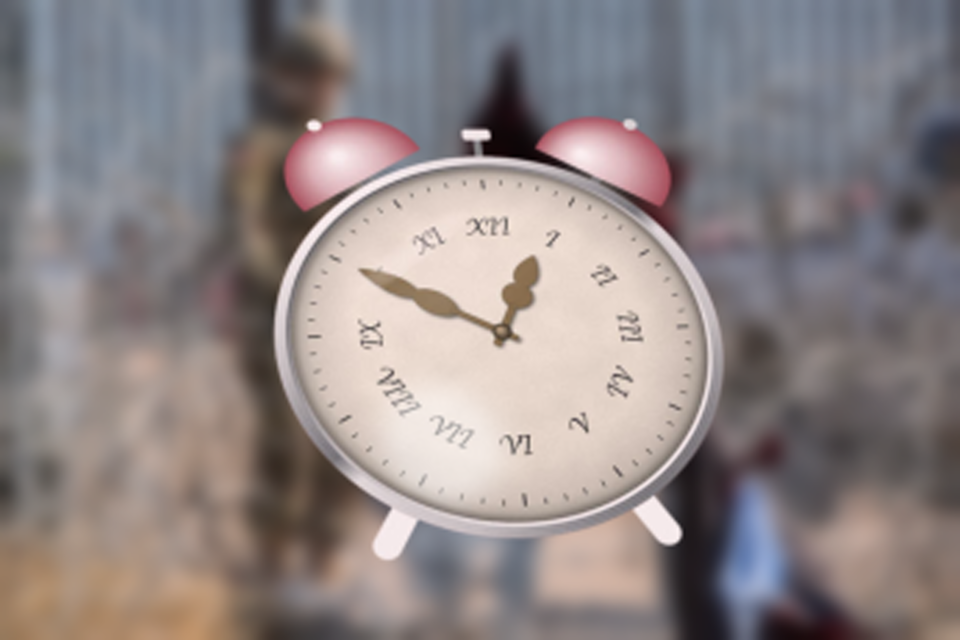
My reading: 12:50
